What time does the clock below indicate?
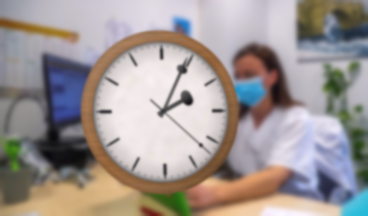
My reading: 2:04:22
